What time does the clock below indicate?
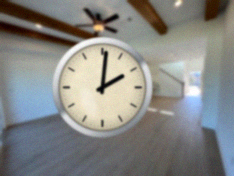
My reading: 2:01
